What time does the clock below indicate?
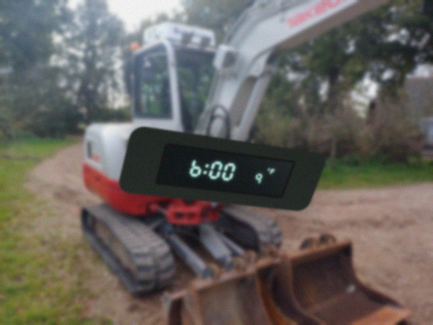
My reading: 6:00
